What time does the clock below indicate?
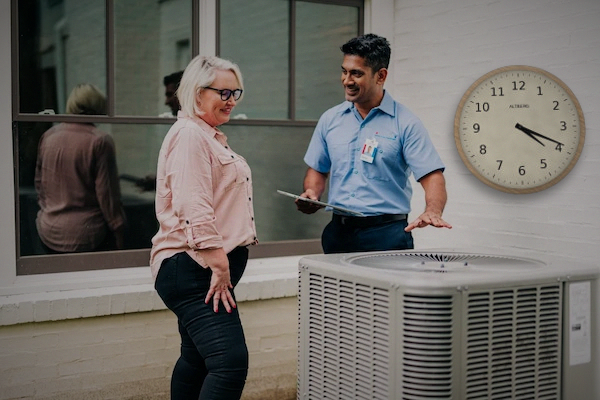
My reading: 4:19
